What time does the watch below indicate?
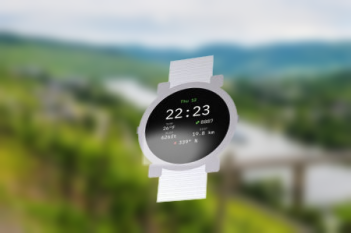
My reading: 22:23
